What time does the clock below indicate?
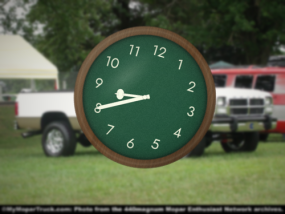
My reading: 8:40
